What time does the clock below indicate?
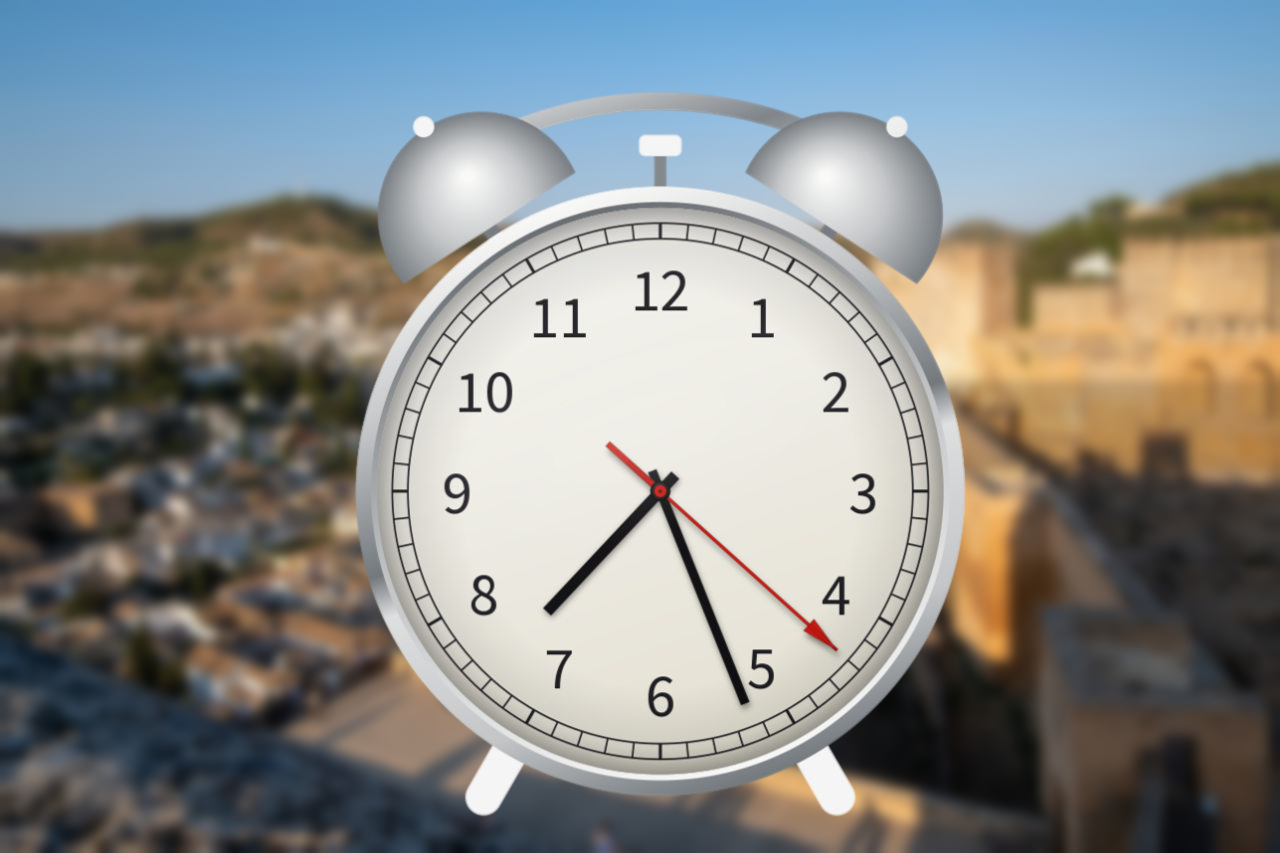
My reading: 7:26:22
